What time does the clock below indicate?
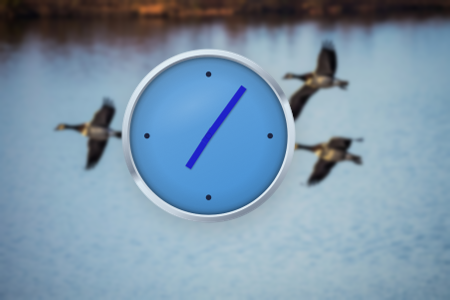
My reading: 7:06
